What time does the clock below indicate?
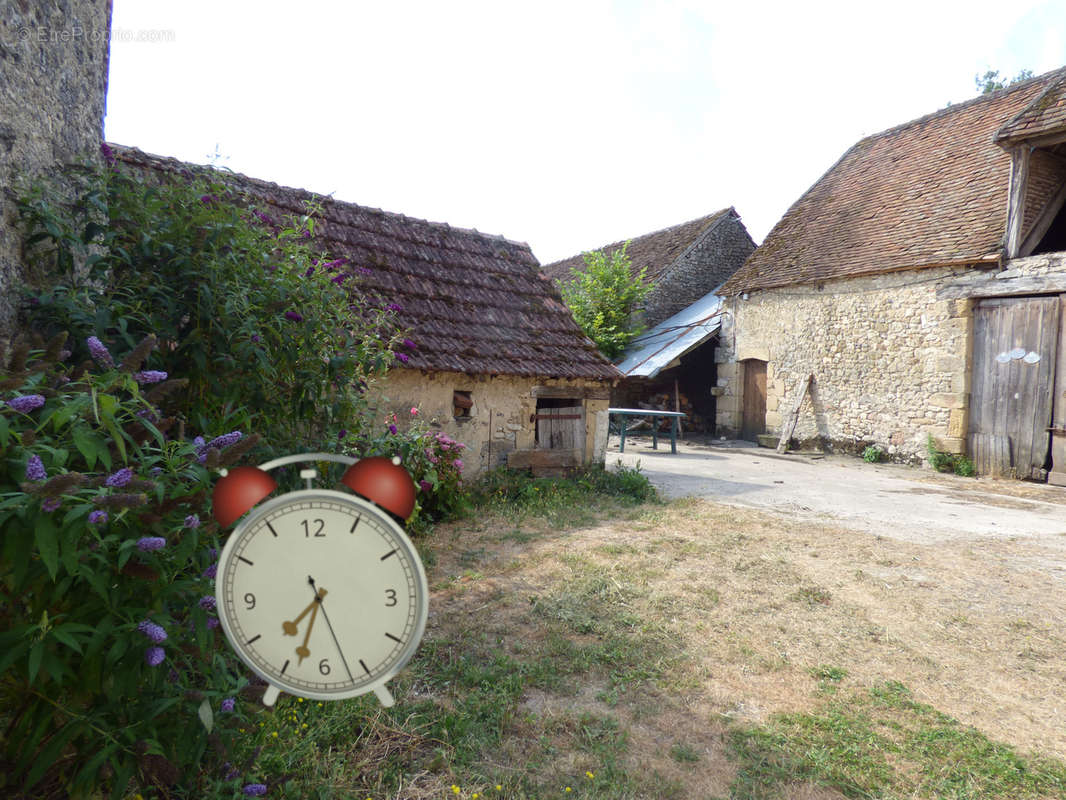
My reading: 7:33:27
